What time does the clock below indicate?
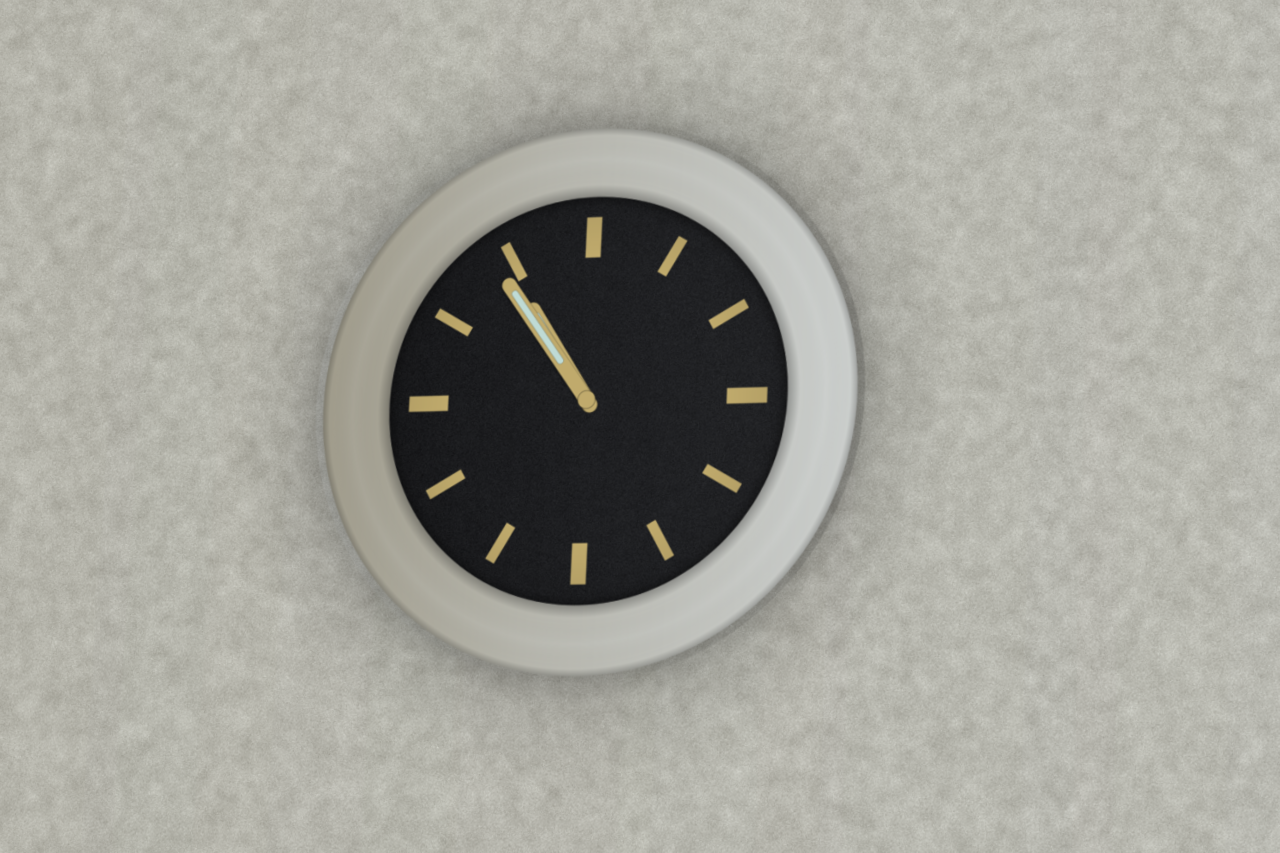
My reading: 10:54
